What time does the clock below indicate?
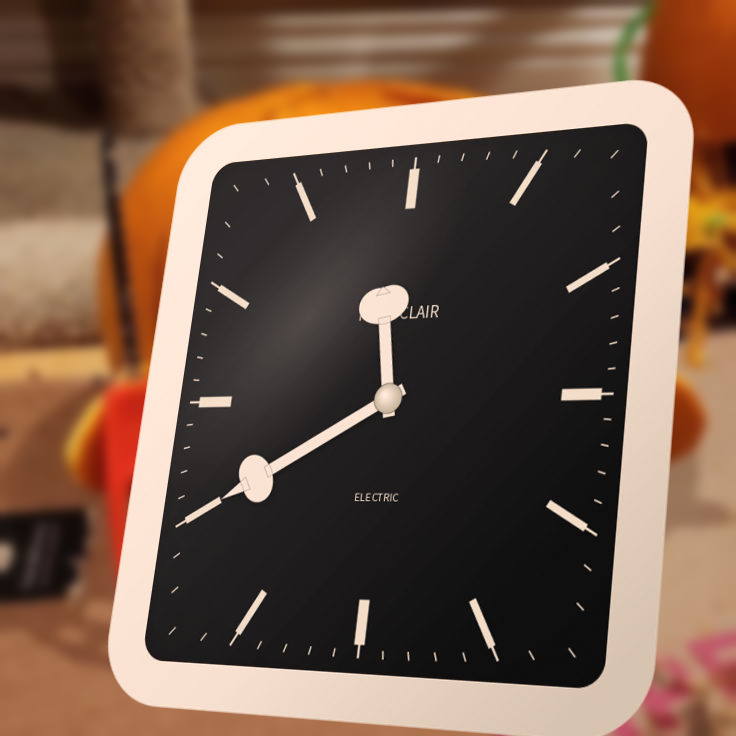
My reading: 11:40
